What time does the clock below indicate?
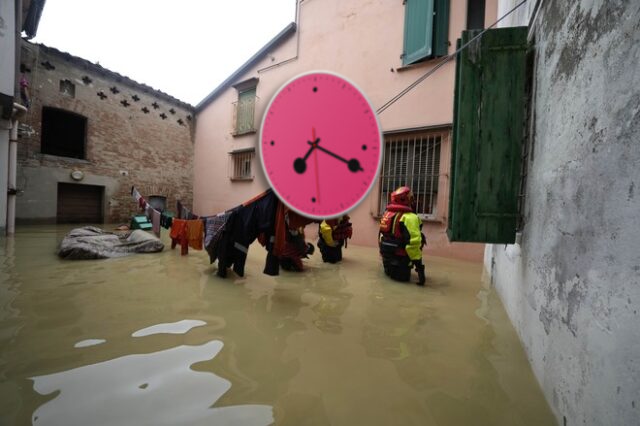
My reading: 7:18:29
